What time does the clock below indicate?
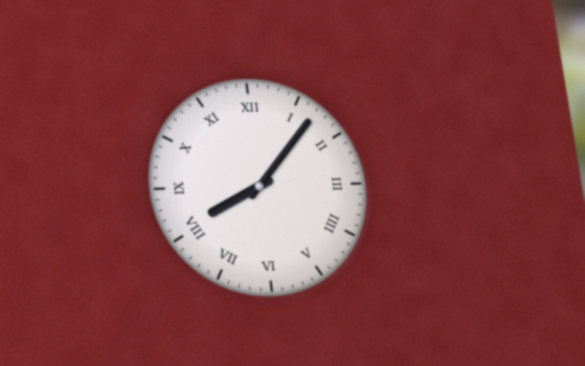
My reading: 8:07
